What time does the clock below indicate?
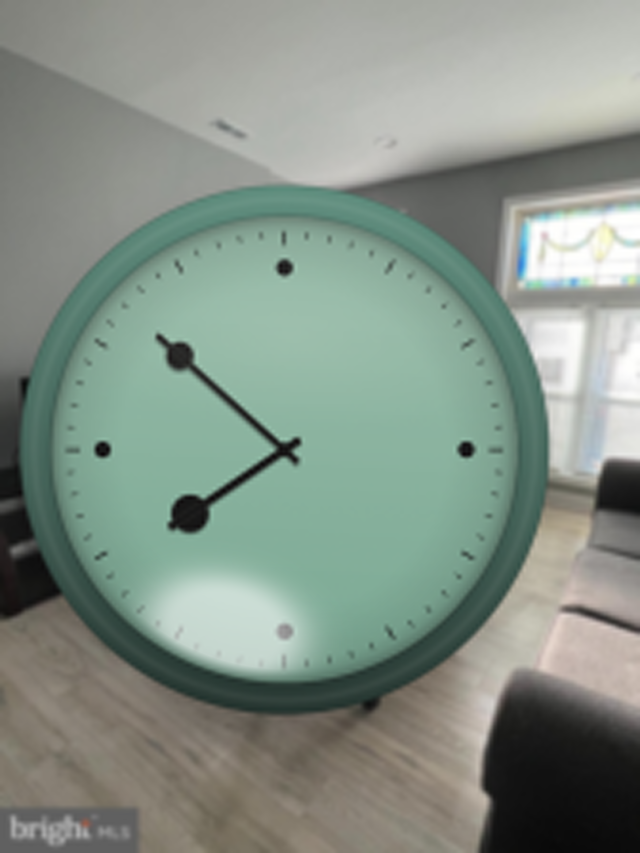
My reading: 7:52
